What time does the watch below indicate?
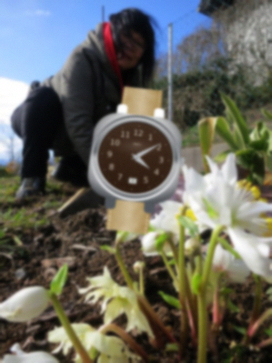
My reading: 4:09
